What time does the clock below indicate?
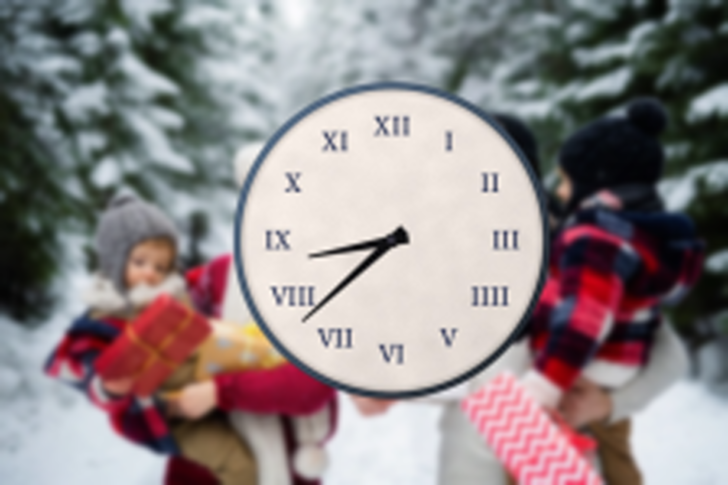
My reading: 8:38
